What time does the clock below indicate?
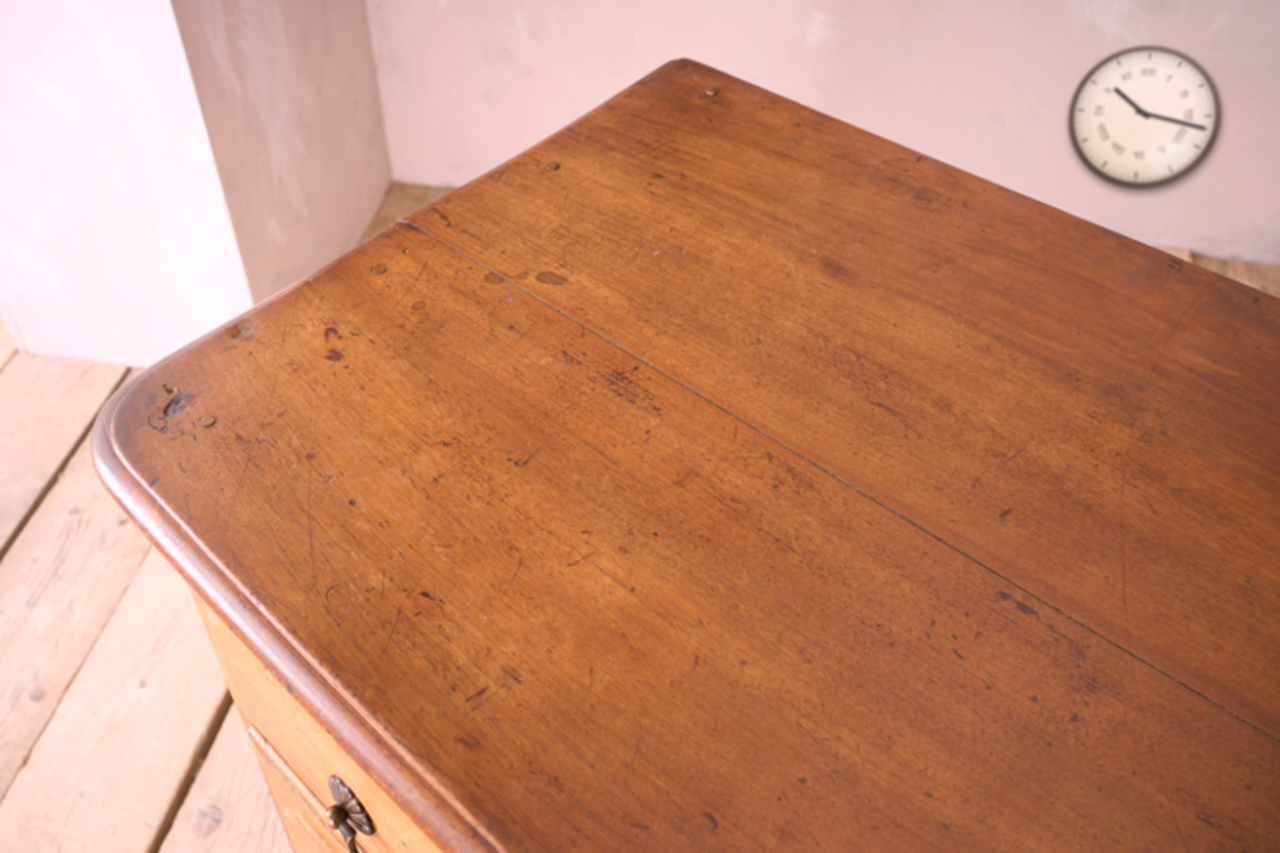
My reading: 10:17
